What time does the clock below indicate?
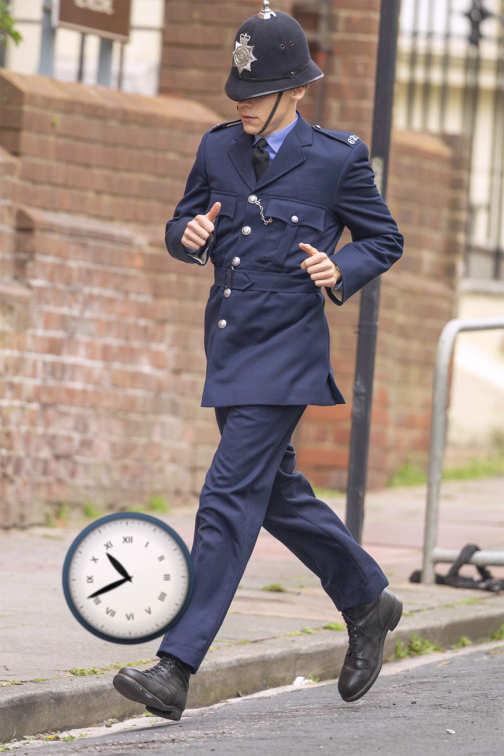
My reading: 10:41
